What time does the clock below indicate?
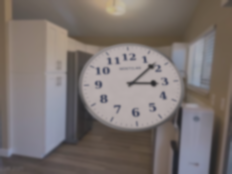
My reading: 3:08
